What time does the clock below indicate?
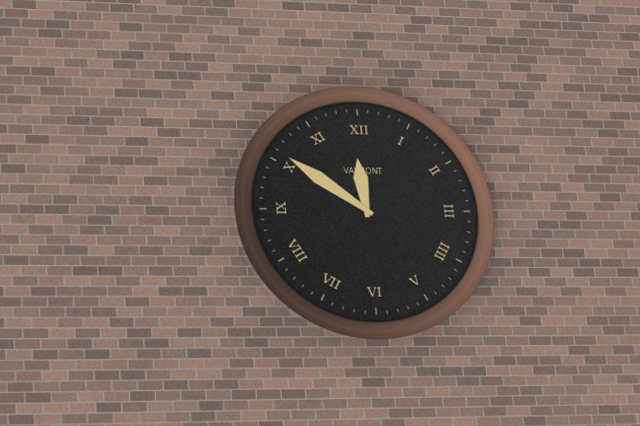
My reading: 11:51
